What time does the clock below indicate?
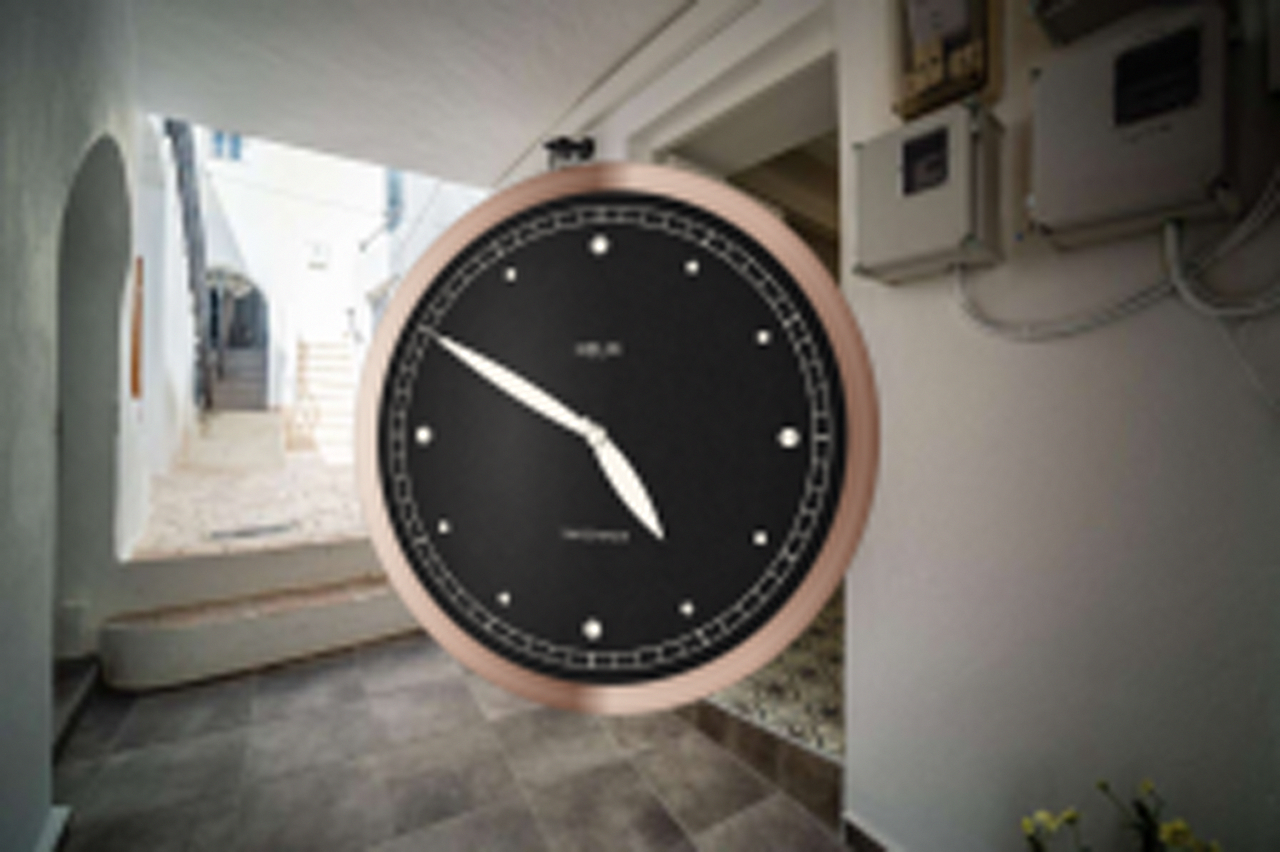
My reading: 4:50
